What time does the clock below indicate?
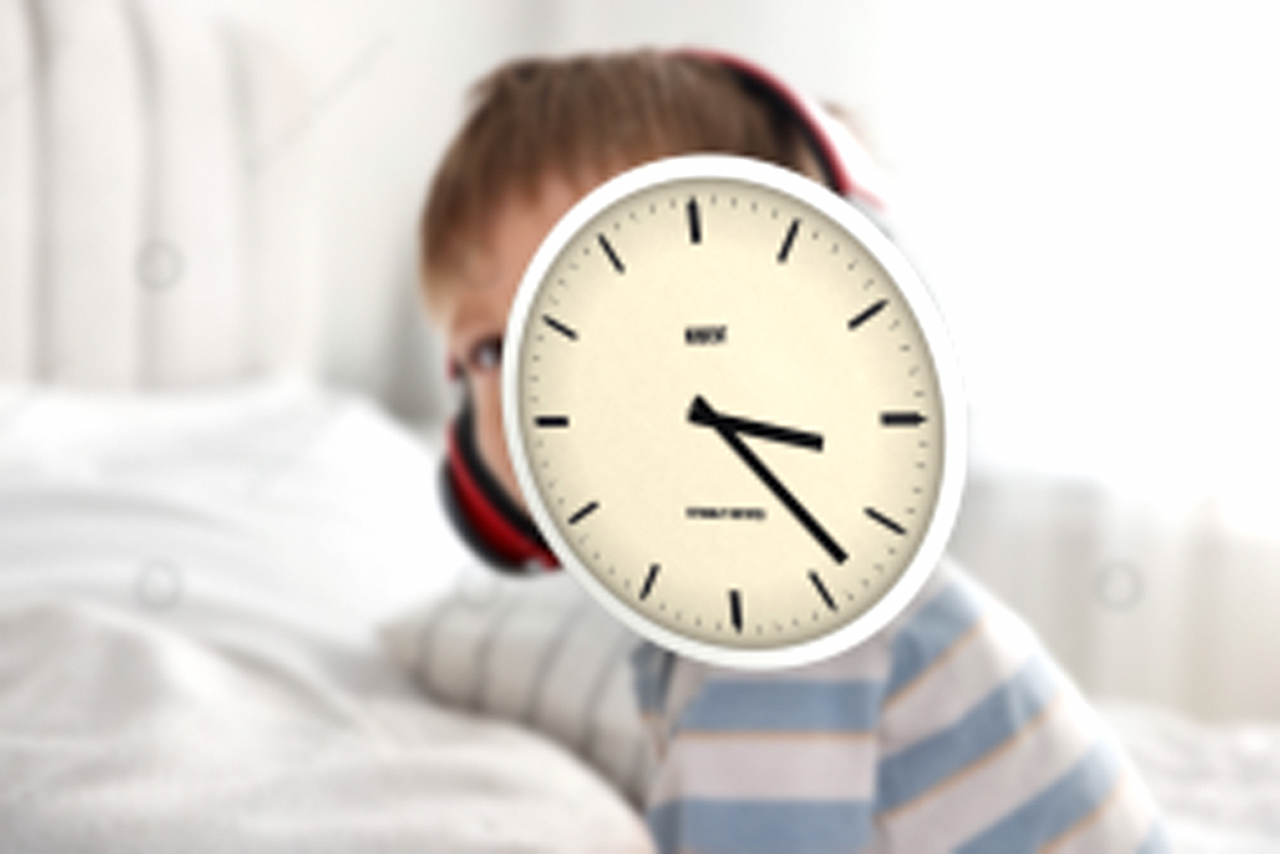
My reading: 3:23
